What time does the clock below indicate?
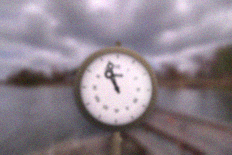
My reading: 10:57
